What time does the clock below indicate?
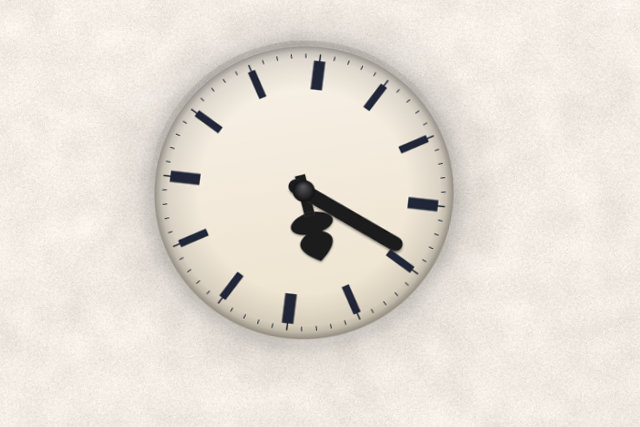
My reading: 5:19
